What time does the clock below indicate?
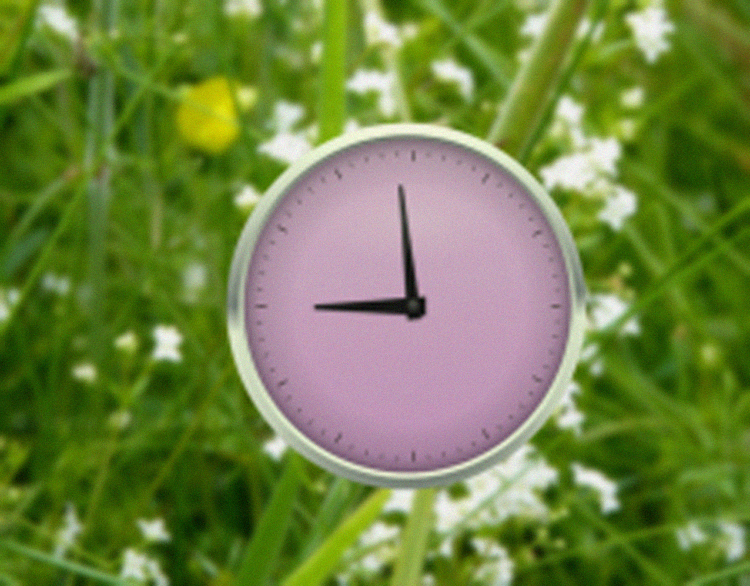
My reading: 8:59
